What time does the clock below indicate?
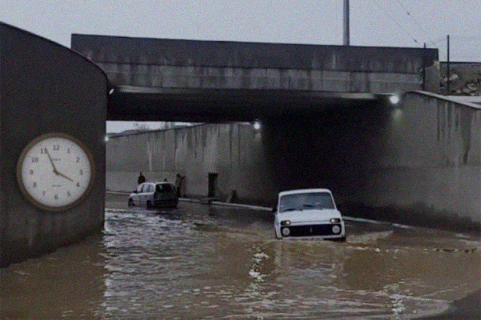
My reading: 3:56
